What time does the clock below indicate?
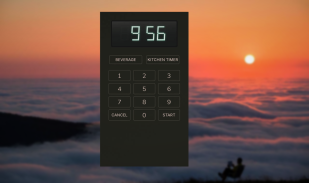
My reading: 9:56
